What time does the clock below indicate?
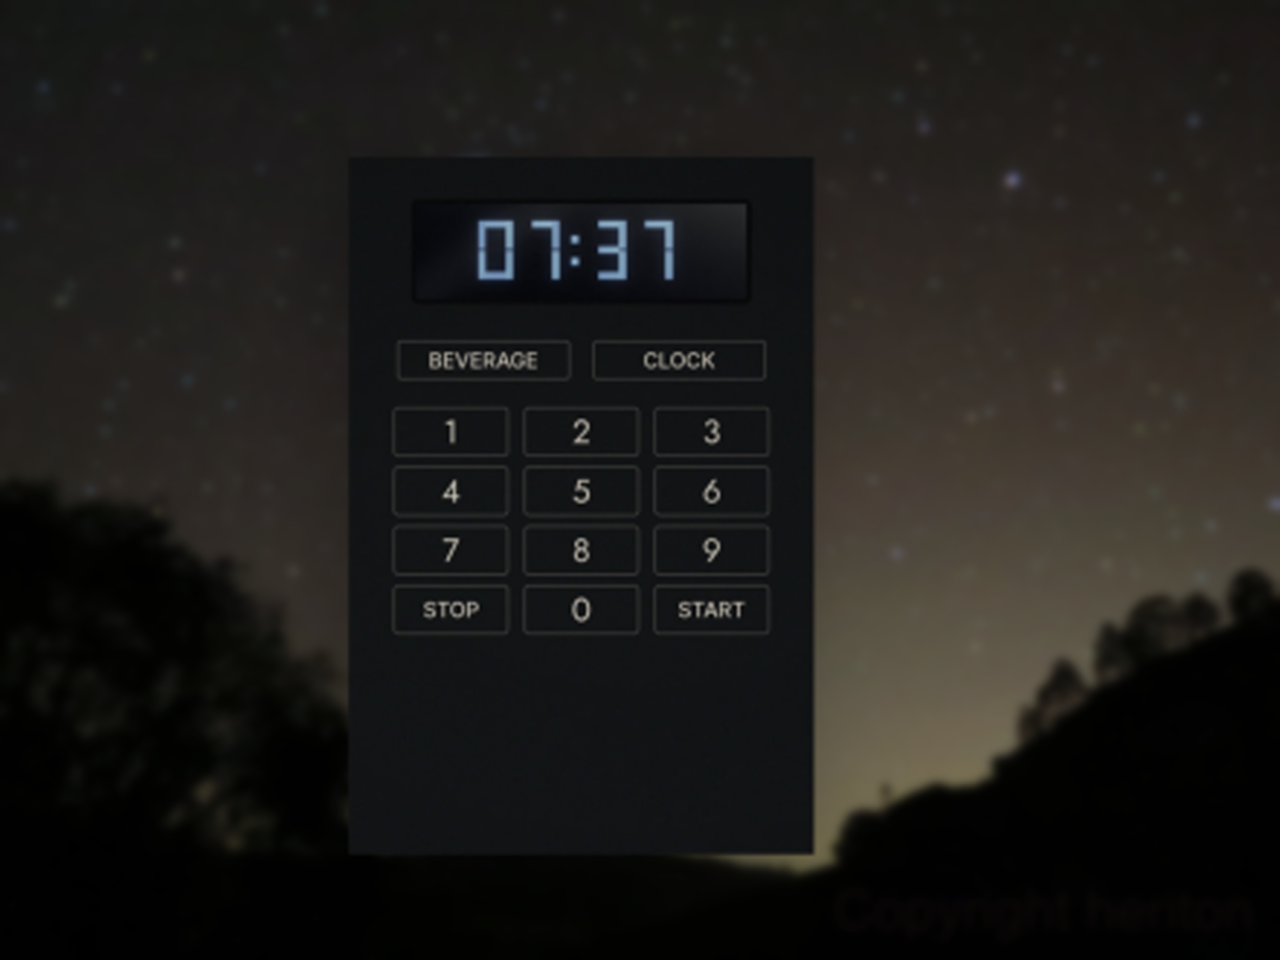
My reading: 7:37
